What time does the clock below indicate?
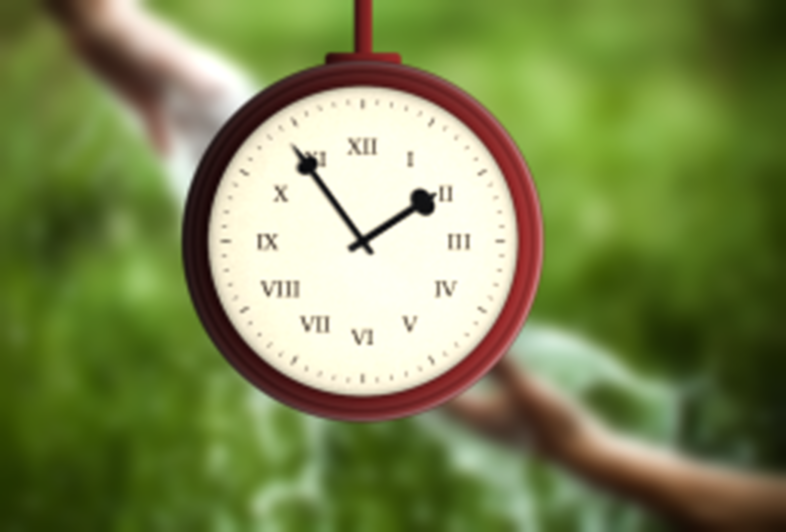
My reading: 1:54
